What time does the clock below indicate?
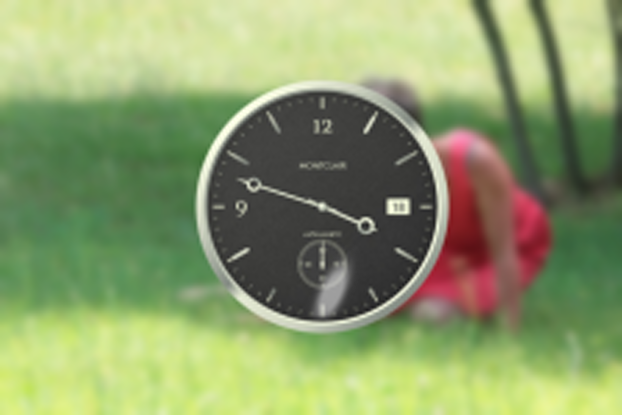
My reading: 3:48
